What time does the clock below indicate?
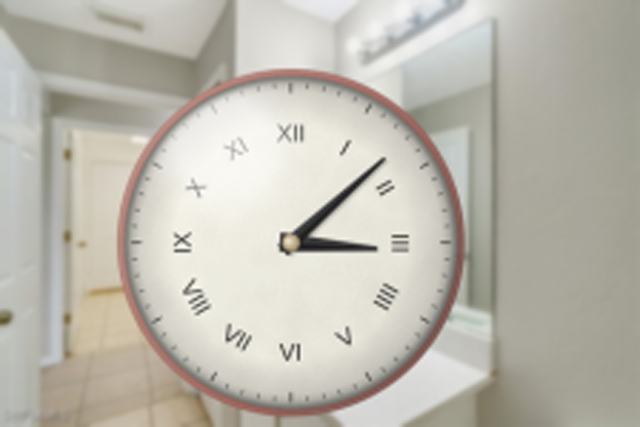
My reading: 3:08
